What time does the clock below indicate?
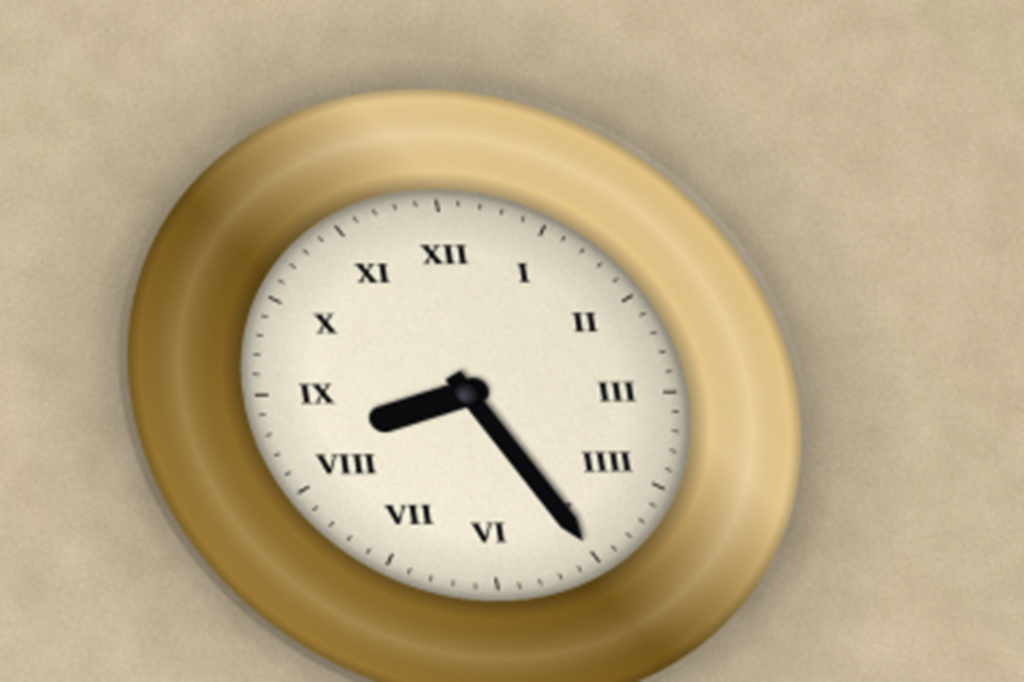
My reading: 8:25
